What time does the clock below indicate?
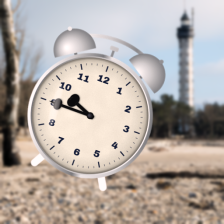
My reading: 9:45
